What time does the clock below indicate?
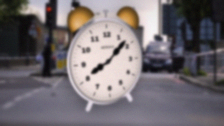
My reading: 8:08
